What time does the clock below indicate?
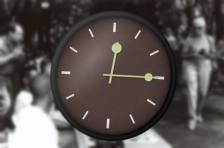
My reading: 12:15
